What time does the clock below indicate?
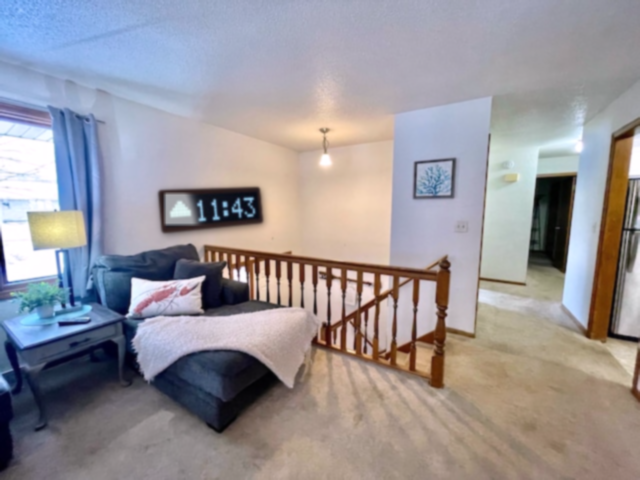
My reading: 11:43
